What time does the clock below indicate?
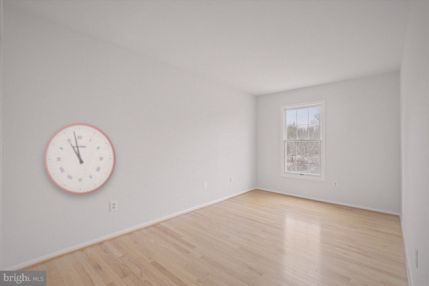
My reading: 10:58
